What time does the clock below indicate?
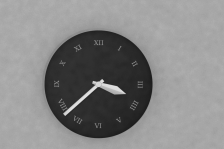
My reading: 3:38
